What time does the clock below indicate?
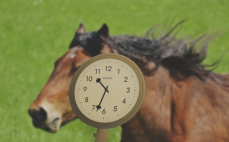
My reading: 10:33
